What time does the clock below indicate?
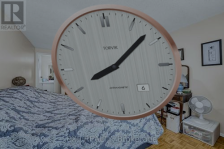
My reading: 8:08
